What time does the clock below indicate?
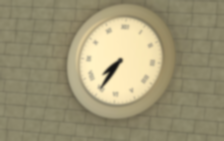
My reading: 7:35
